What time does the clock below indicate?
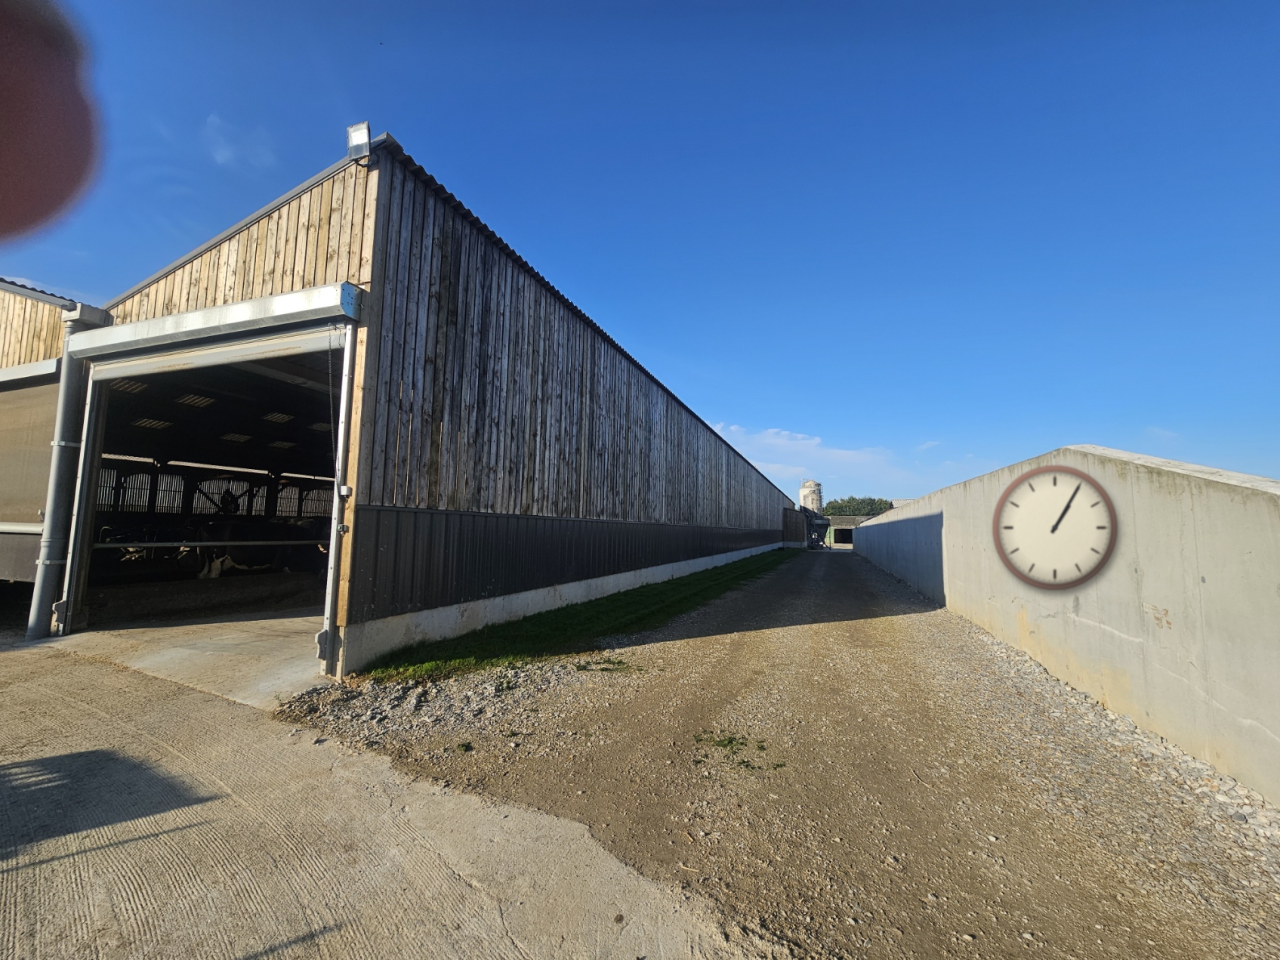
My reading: 1:05
